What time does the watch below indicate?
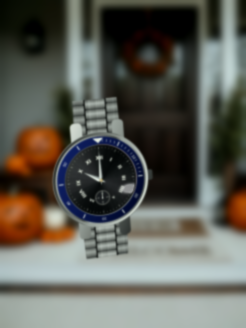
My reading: 10:00
